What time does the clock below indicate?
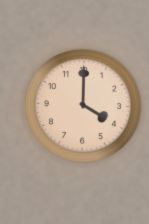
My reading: 4:00
